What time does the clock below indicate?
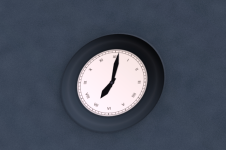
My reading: 7:01
